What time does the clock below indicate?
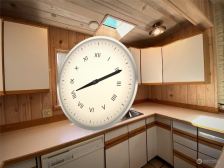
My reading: 8:11
